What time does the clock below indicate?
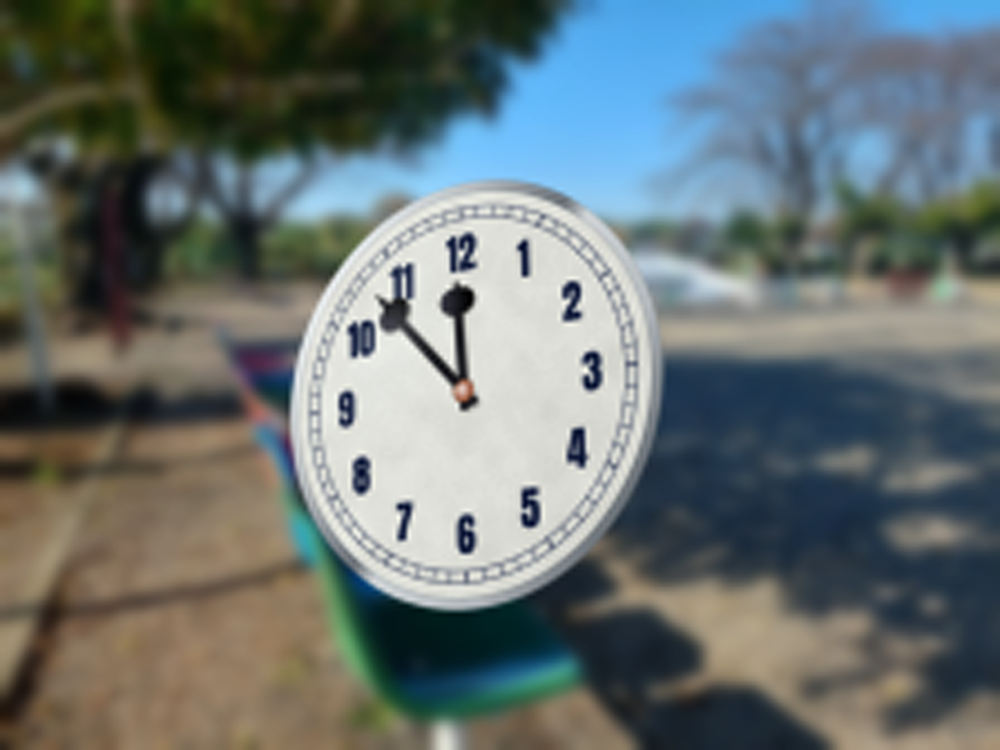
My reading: 11:53
